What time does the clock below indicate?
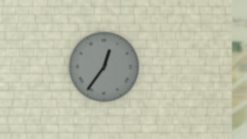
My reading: 12:36
